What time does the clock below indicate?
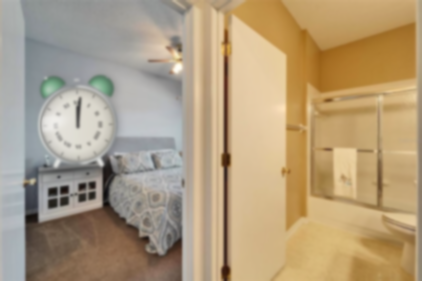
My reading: 12:01
